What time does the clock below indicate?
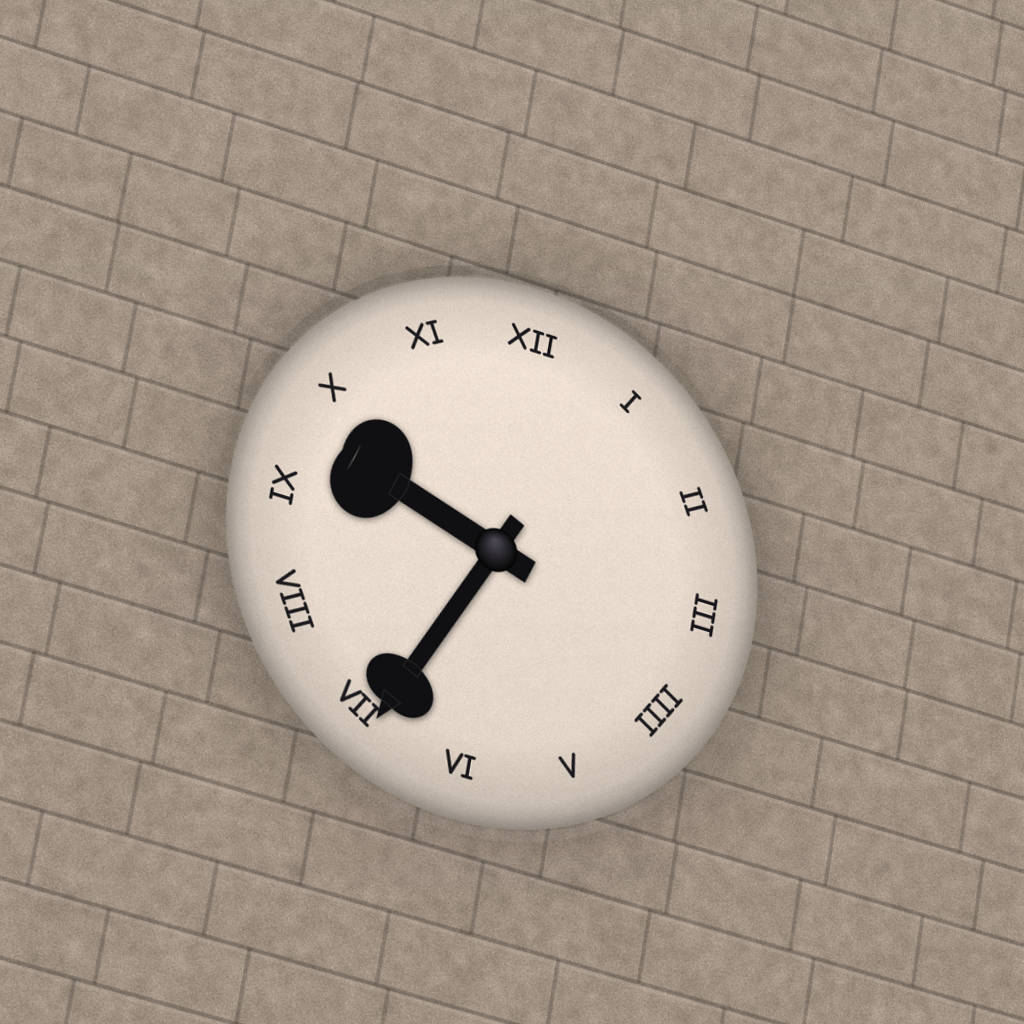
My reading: 9:34
